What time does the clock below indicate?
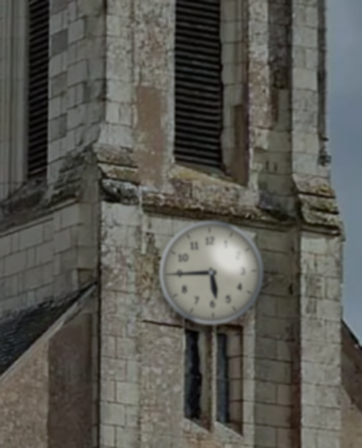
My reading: 5:45
